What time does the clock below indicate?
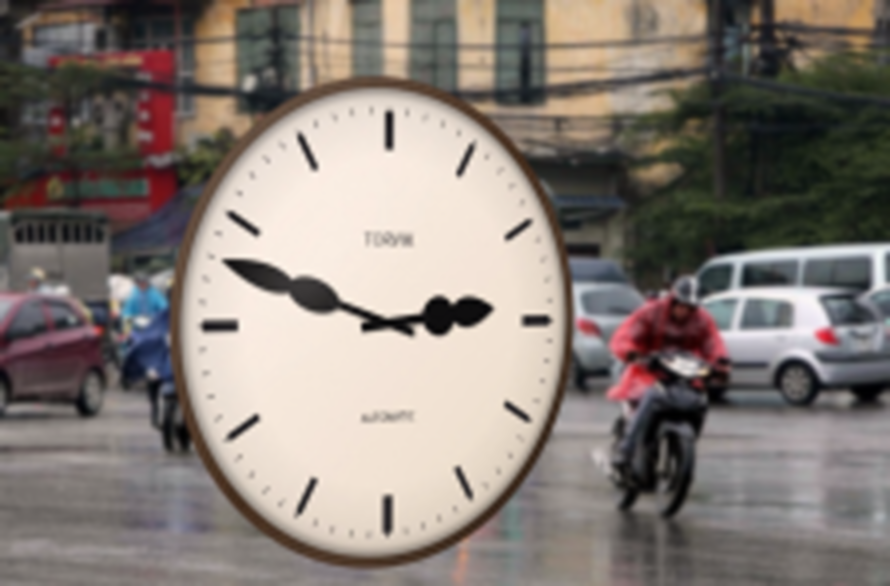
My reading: 2:48
